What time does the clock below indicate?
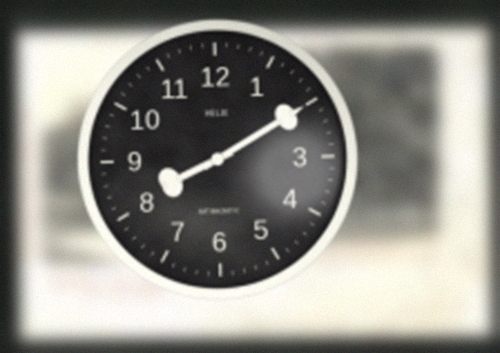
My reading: 8:10
